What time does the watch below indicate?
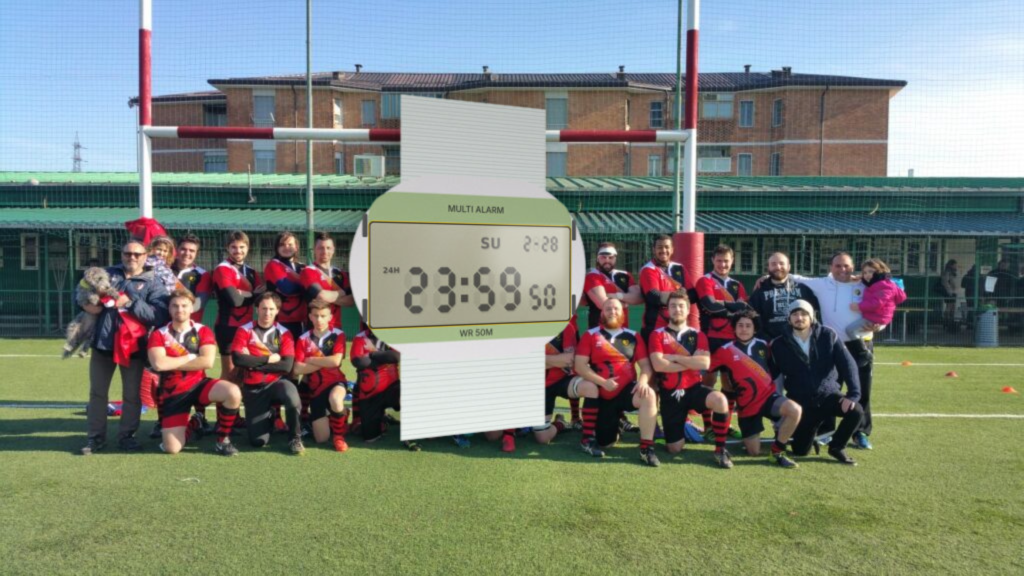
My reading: 23:59:50
